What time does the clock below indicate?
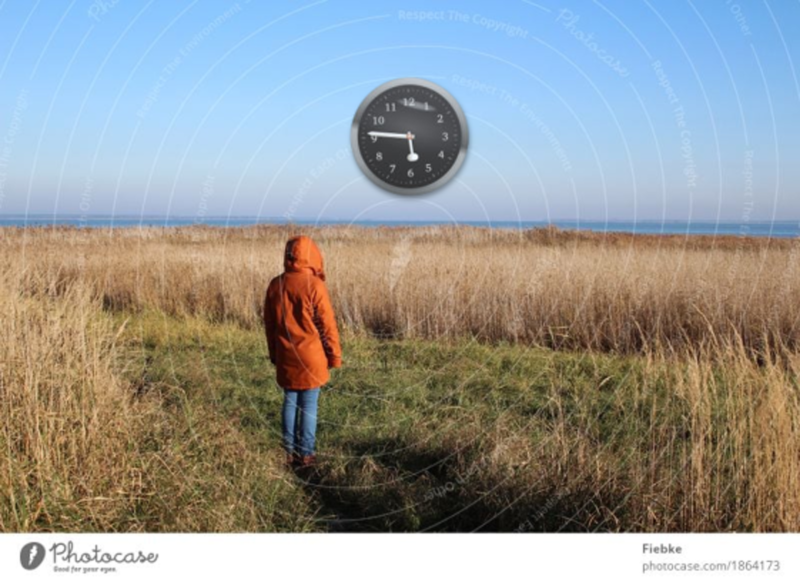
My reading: 5:46
